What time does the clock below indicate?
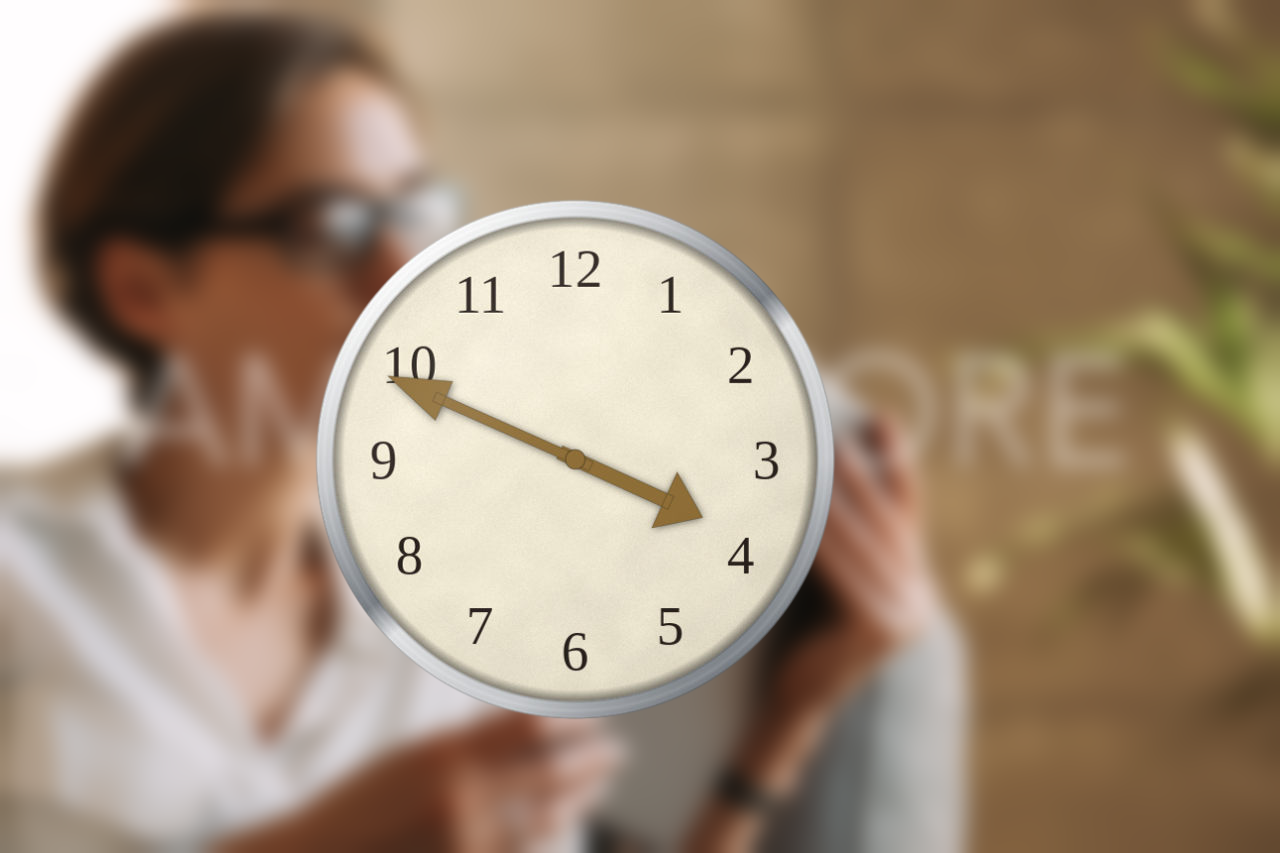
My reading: 3:49
